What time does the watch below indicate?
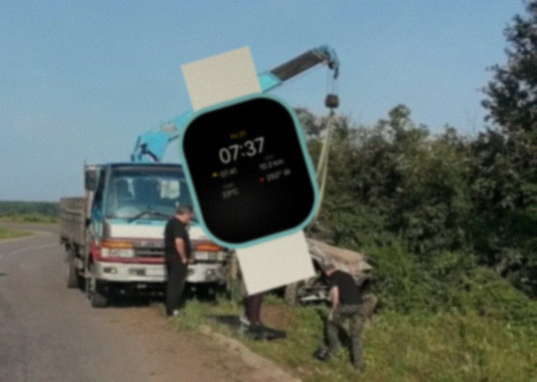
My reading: 7:37
